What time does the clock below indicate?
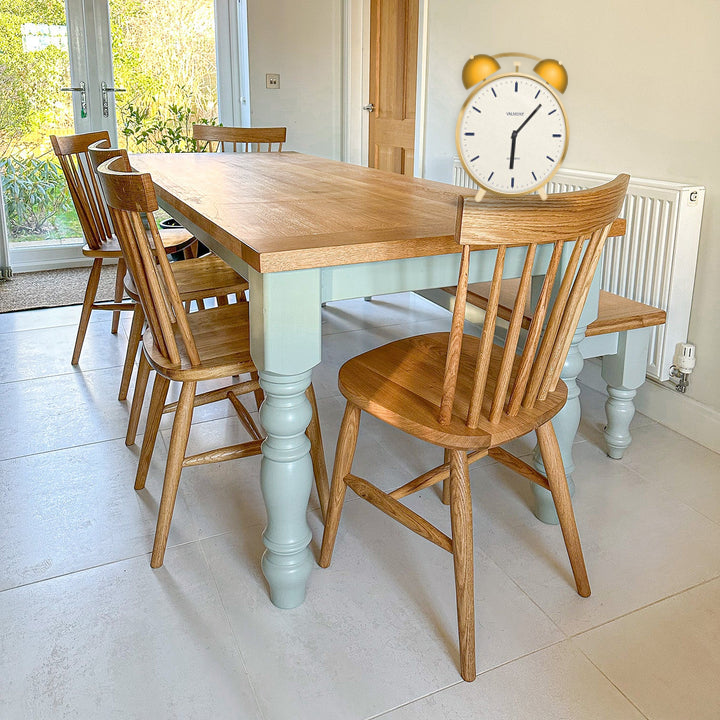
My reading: 6:07
